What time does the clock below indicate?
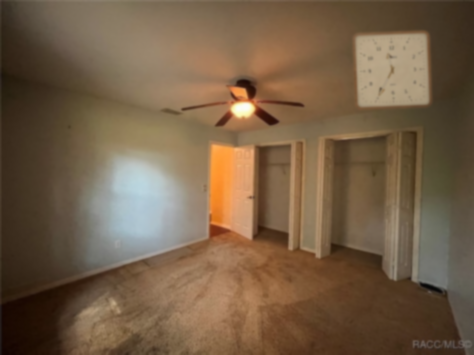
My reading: 11:35
